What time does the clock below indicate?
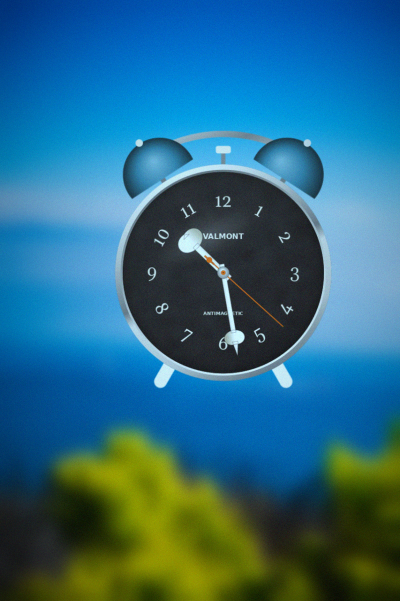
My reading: 10:28:22
